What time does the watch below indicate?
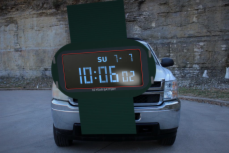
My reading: 10:06:02
